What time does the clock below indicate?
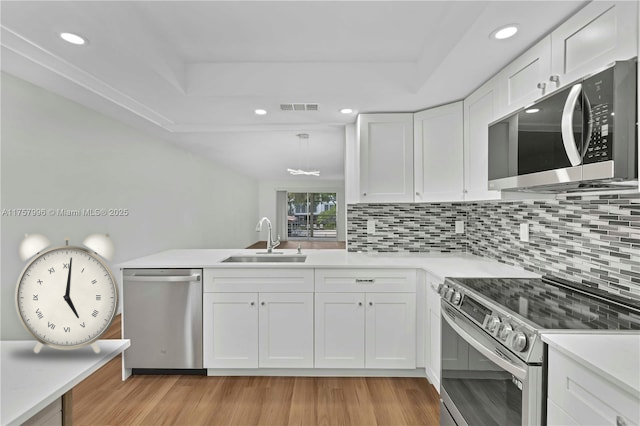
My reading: 5:01
